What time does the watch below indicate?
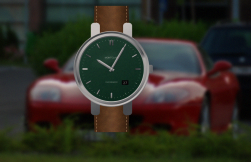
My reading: 10:05
